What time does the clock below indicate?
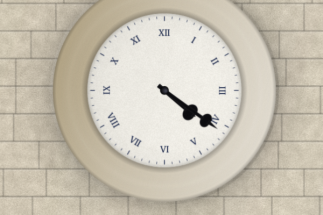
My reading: 4:21
